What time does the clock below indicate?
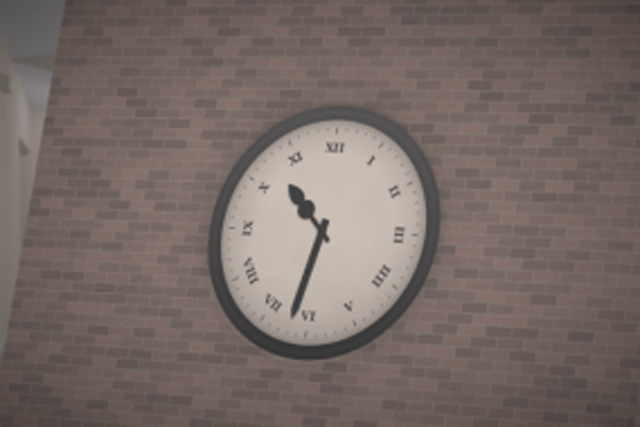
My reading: 10:32
